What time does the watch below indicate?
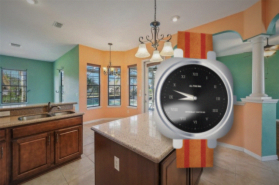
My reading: 8:48
